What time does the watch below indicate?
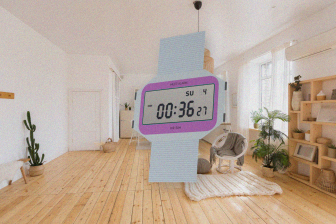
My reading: 0:36:27
